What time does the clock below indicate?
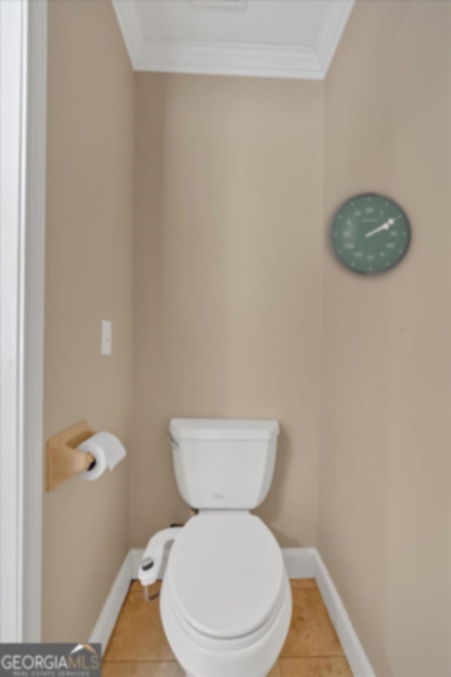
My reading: 2:10
